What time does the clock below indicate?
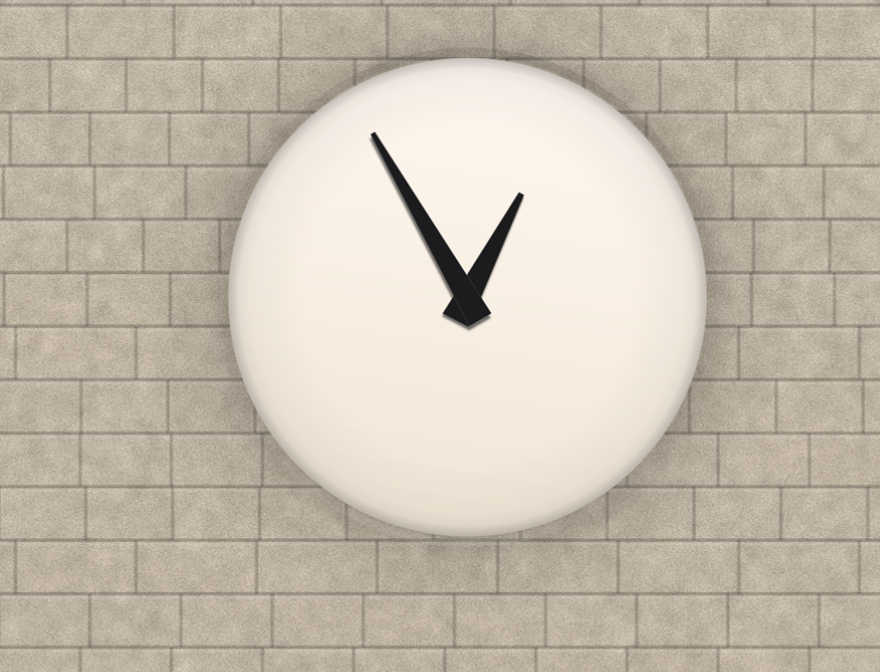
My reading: 12:55
